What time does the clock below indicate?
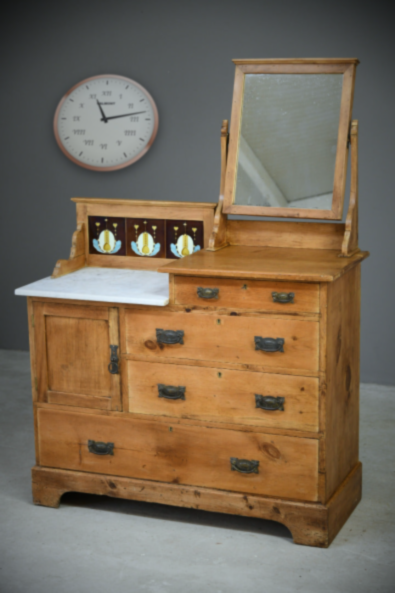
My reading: 11:13
